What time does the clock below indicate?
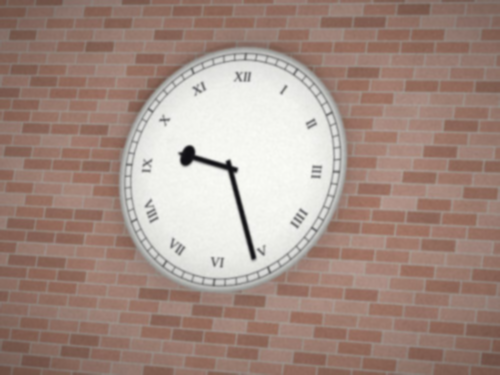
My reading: 9:26
